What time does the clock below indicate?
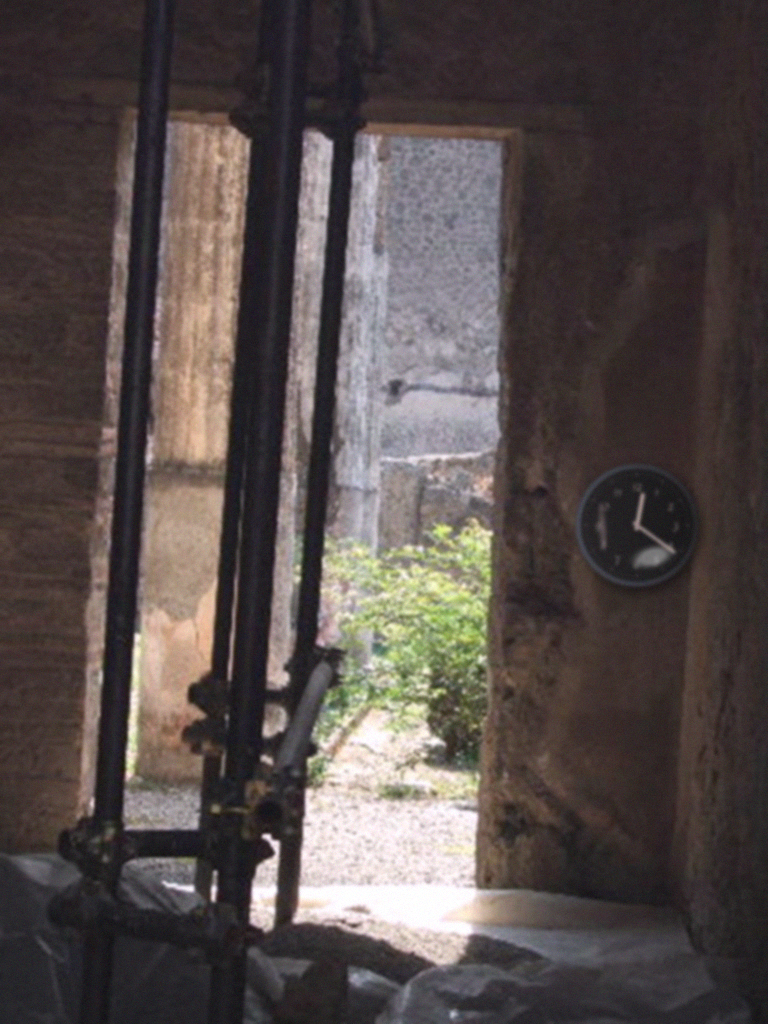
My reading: 12:21
